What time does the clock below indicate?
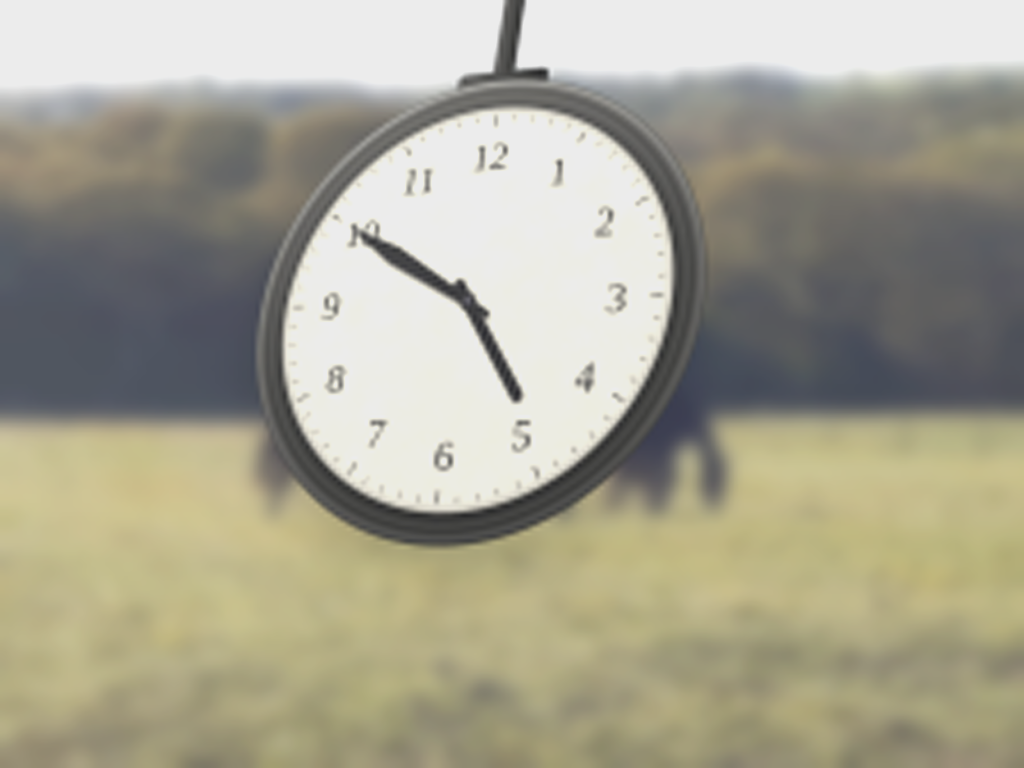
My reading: 4:50
